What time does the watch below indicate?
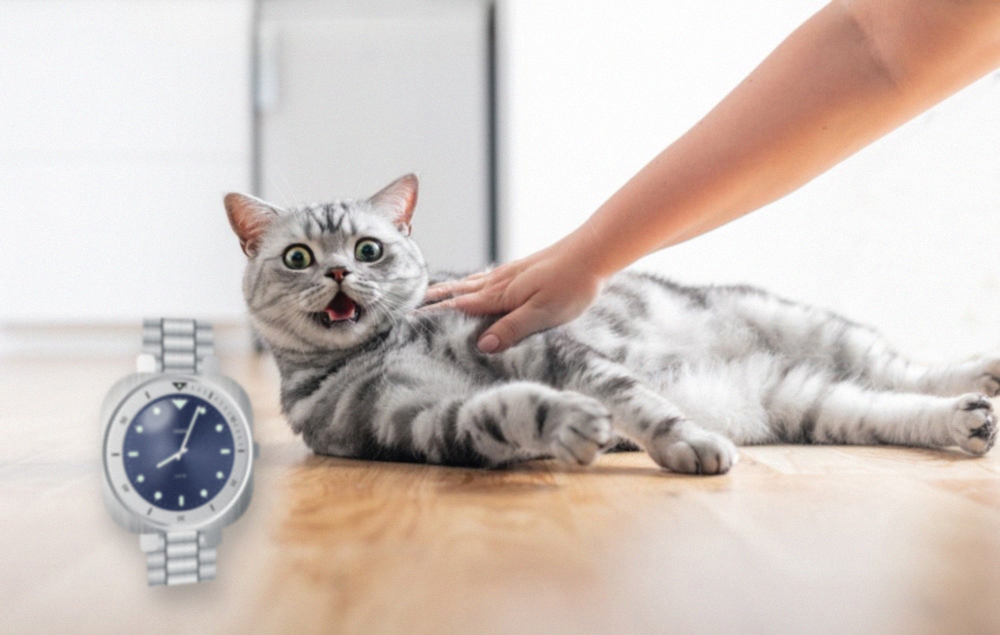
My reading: 8:04
